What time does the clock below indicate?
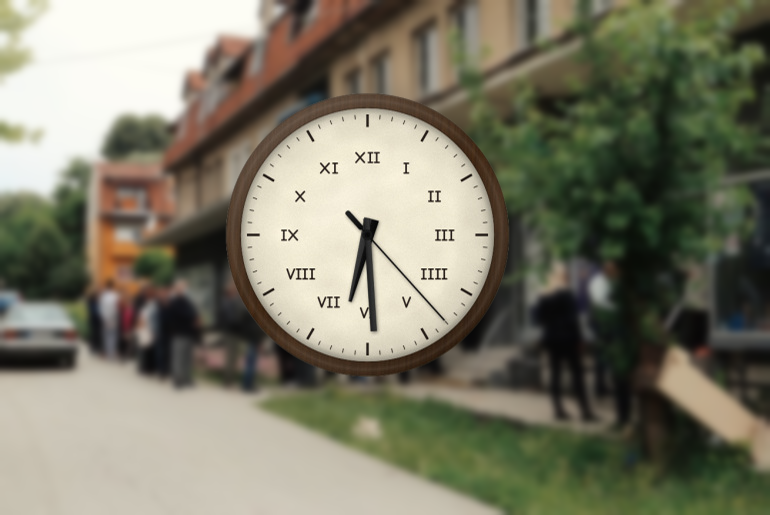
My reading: 6:29:23
